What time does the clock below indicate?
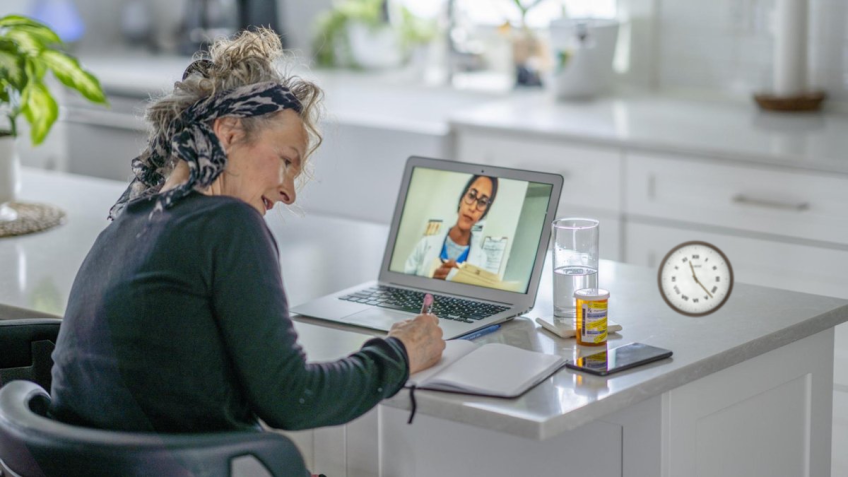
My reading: 11:23
